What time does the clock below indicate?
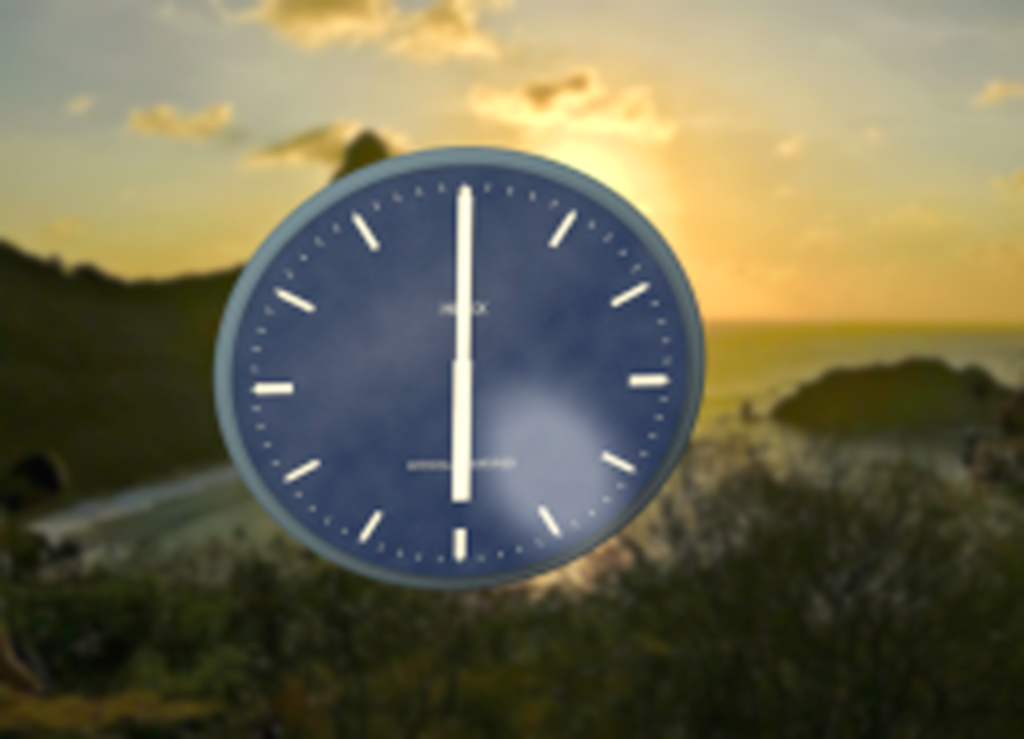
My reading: 6:00
